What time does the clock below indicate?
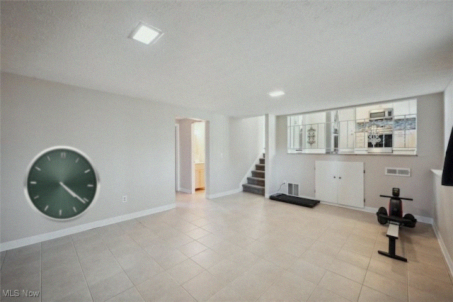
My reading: 4:21
